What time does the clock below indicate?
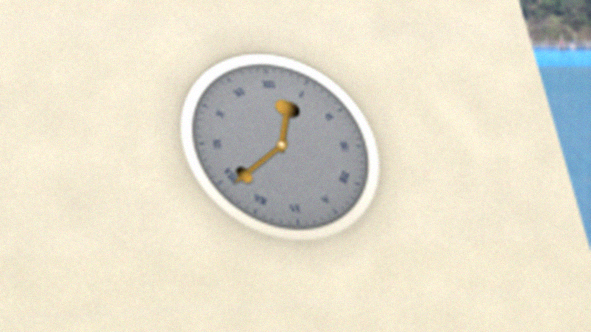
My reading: 12:39
